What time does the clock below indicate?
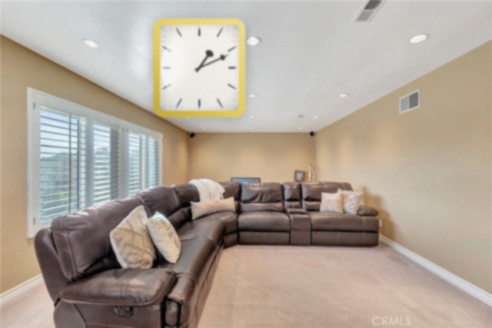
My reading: 1:11
